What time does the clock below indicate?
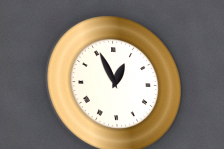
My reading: 12:56
